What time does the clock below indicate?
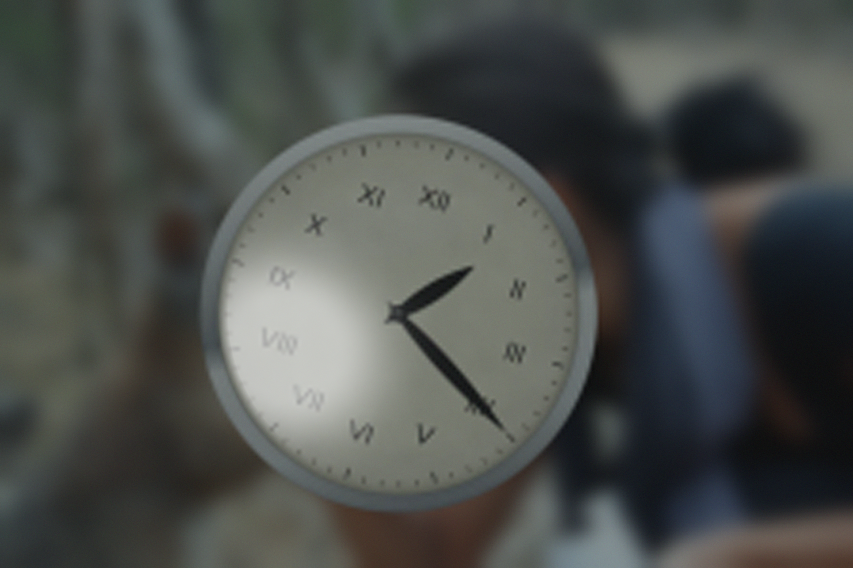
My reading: 1:20
